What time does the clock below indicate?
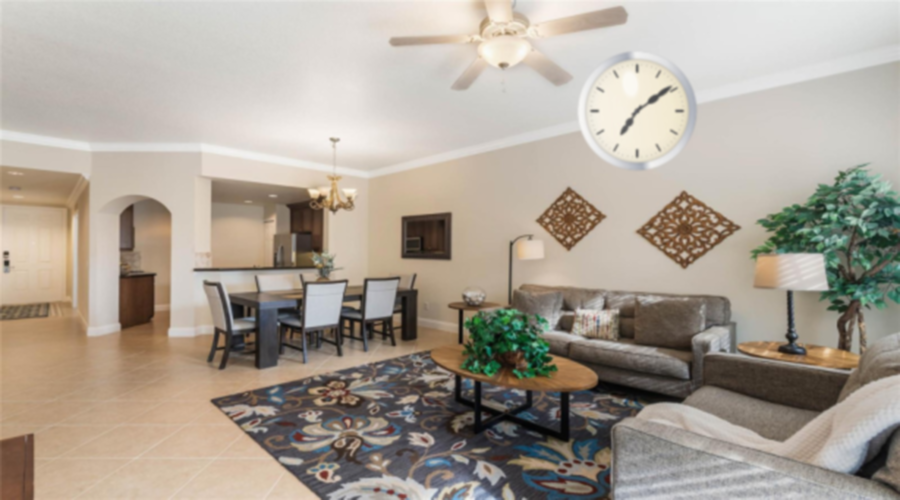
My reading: 7:09
